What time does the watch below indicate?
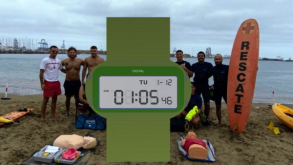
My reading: 1:05:46
